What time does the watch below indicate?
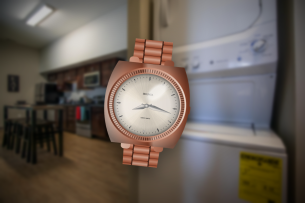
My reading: 8:17
